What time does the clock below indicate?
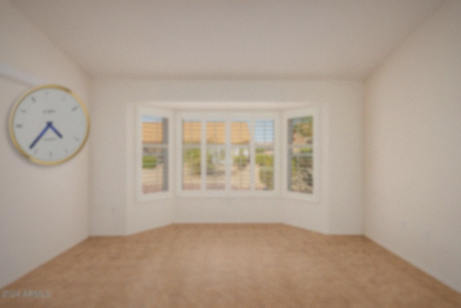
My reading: 4:37
